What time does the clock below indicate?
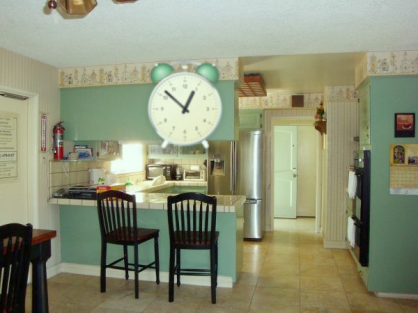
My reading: 12:52
